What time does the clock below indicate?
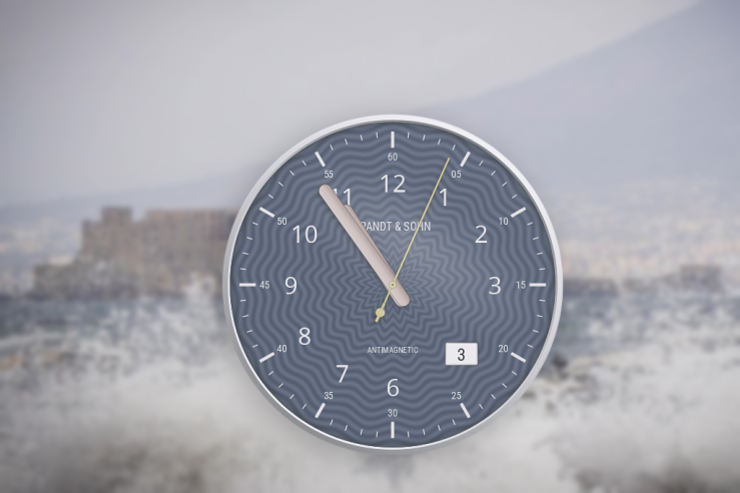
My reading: 10:54:04
